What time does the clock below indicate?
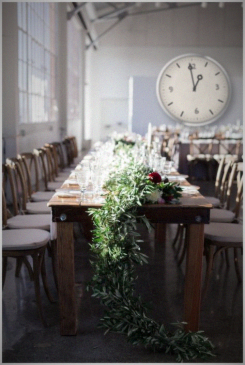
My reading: 12:59
